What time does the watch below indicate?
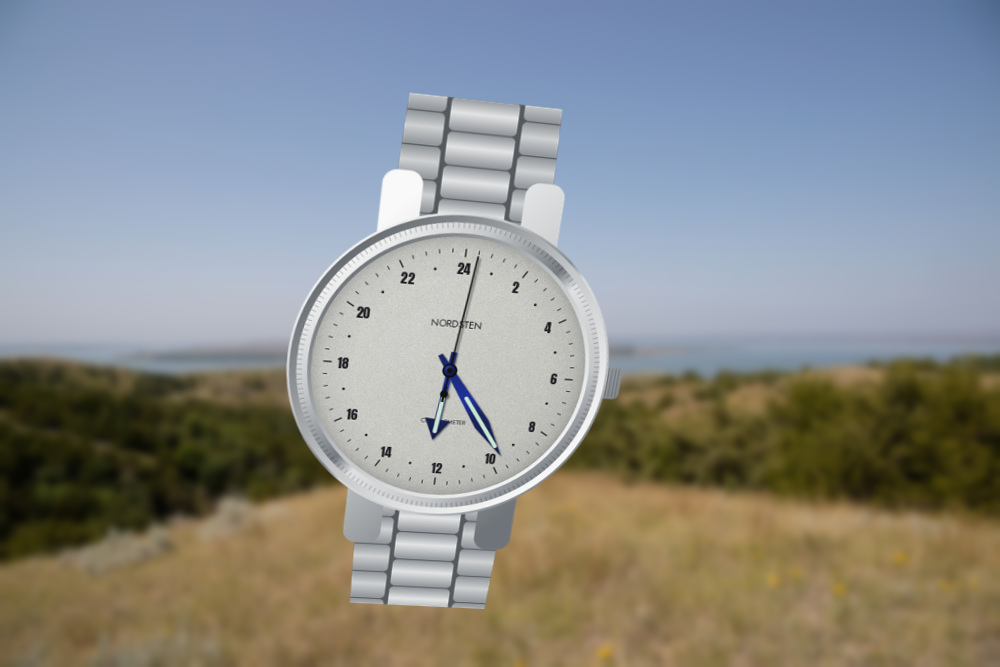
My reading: 12:24:01
